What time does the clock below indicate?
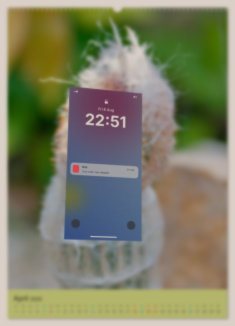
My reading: 22:51
